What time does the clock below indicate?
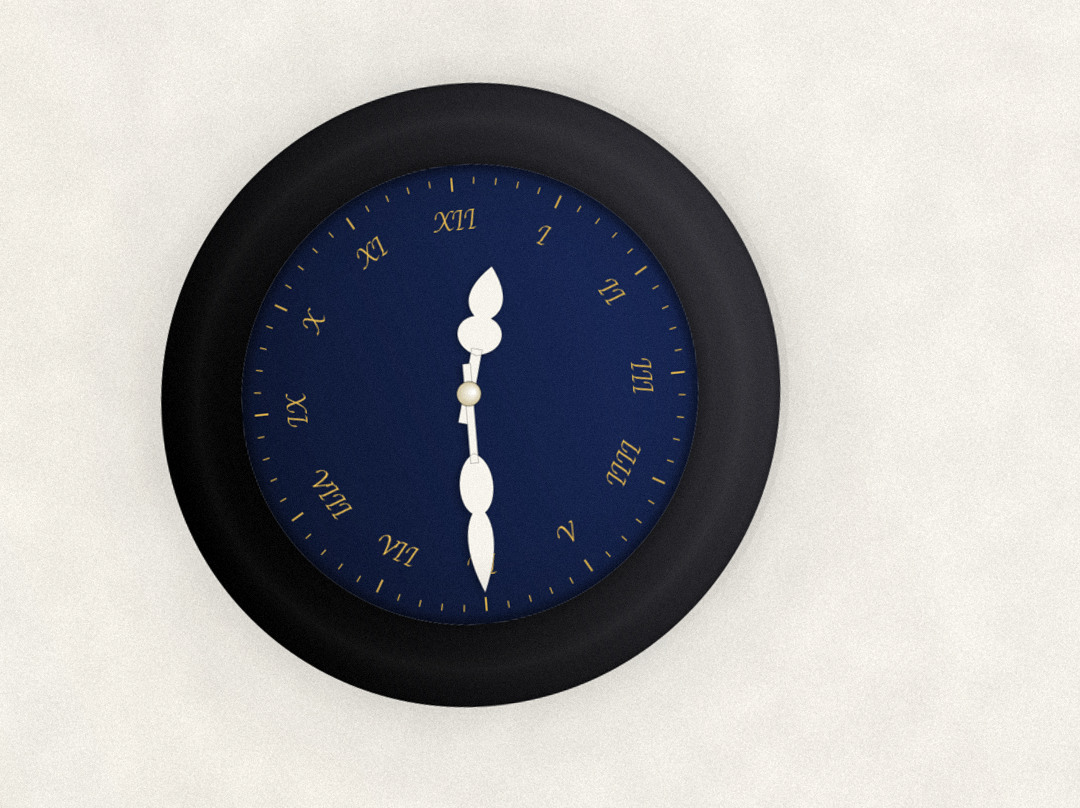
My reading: 12:30
